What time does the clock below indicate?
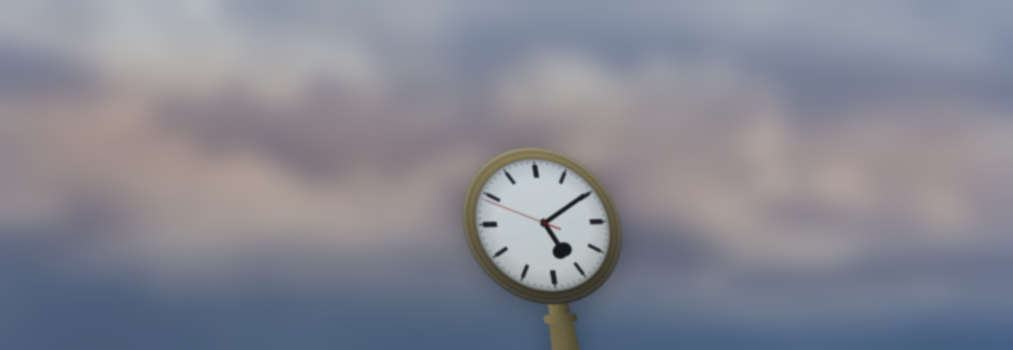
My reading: 5:09:49
